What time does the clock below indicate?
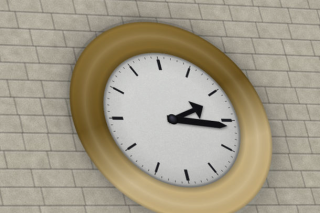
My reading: 2:16
